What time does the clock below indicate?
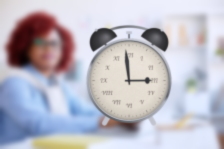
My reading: 2:59
